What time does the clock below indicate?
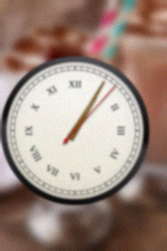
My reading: 1:05:07
